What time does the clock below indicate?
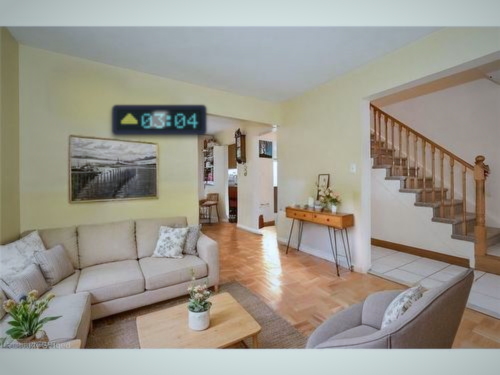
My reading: 3:04
